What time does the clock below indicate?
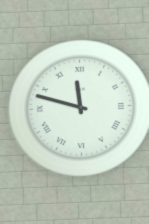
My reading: 11:48
